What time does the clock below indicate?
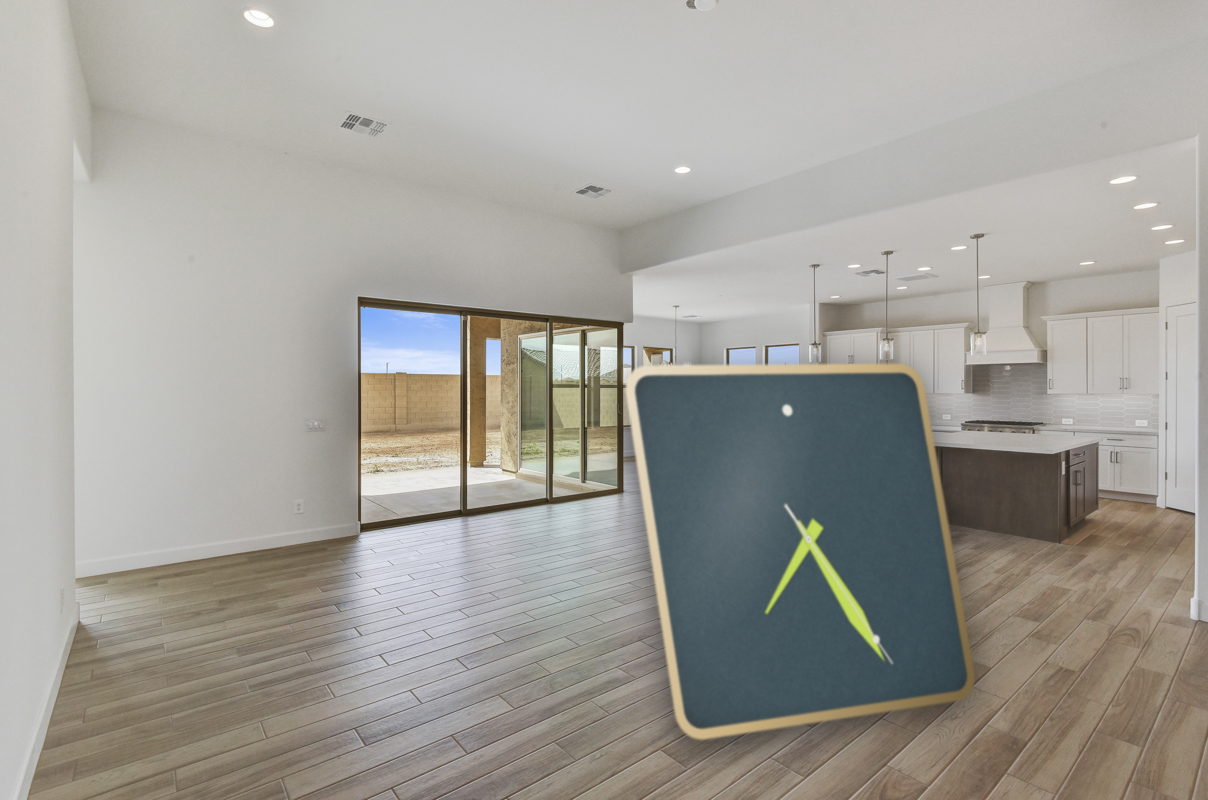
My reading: 7:25:25
